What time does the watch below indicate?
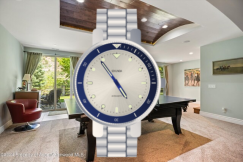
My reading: 4:54
